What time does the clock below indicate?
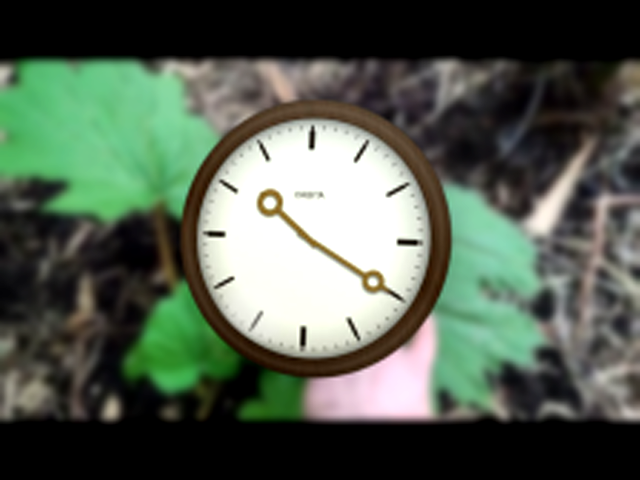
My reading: 10:20
